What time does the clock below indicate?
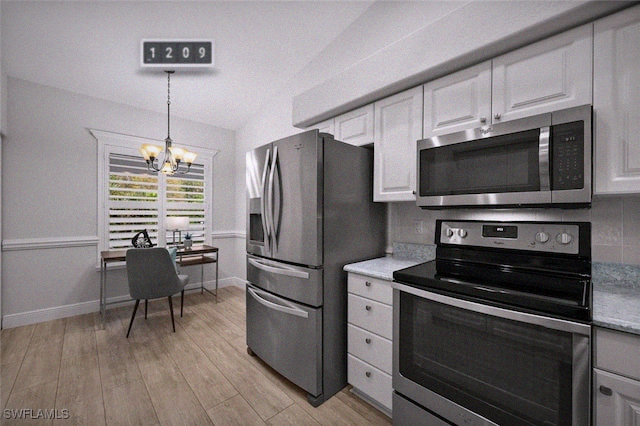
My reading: 12:09
